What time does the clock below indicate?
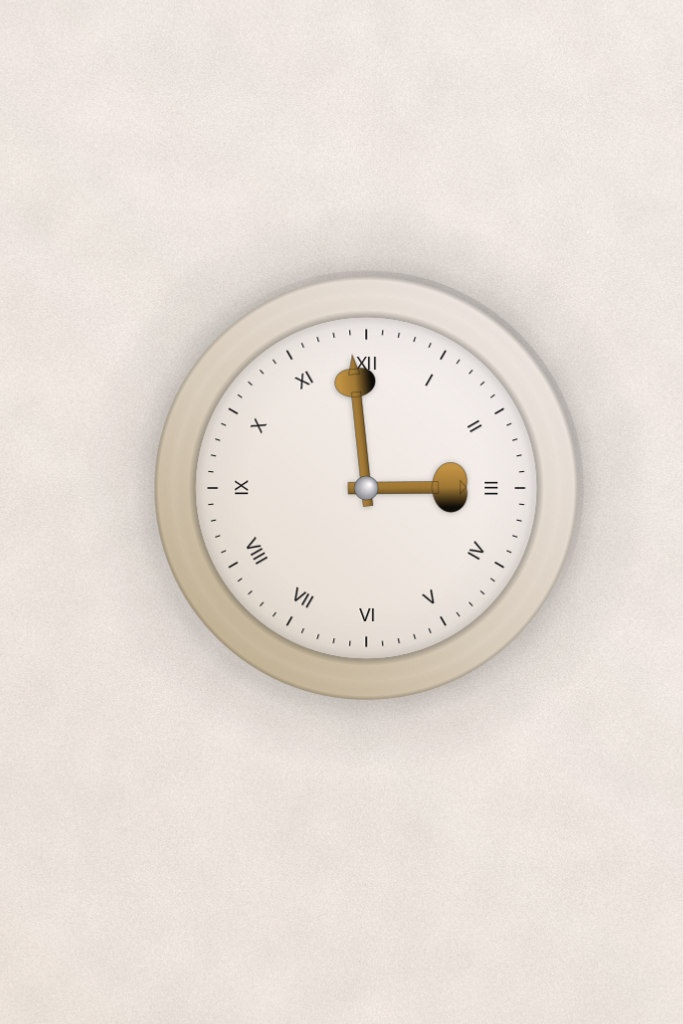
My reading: 2:59
